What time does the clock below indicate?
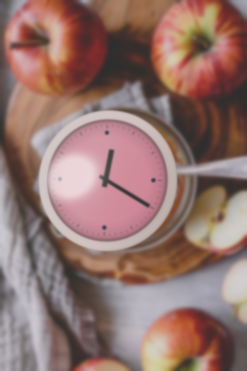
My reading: 12:20
